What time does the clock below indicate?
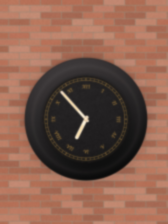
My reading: 6:53
